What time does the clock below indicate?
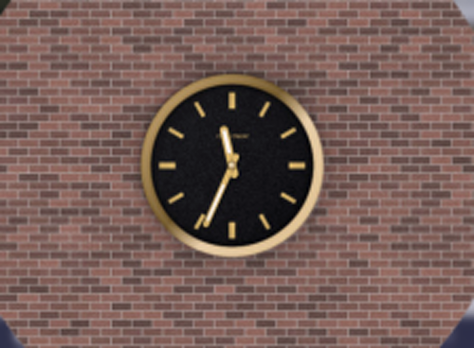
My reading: 11:34
